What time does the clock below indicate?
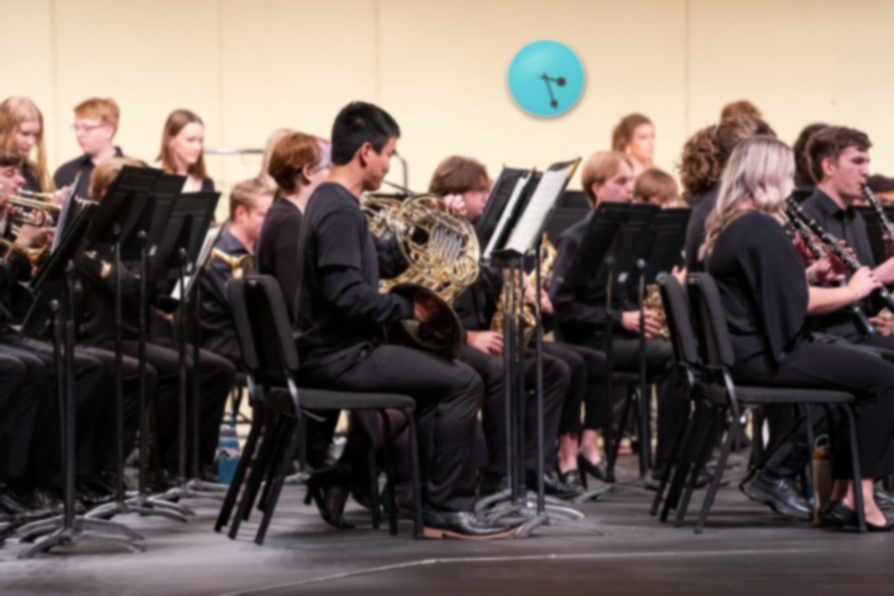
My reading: 3:27
